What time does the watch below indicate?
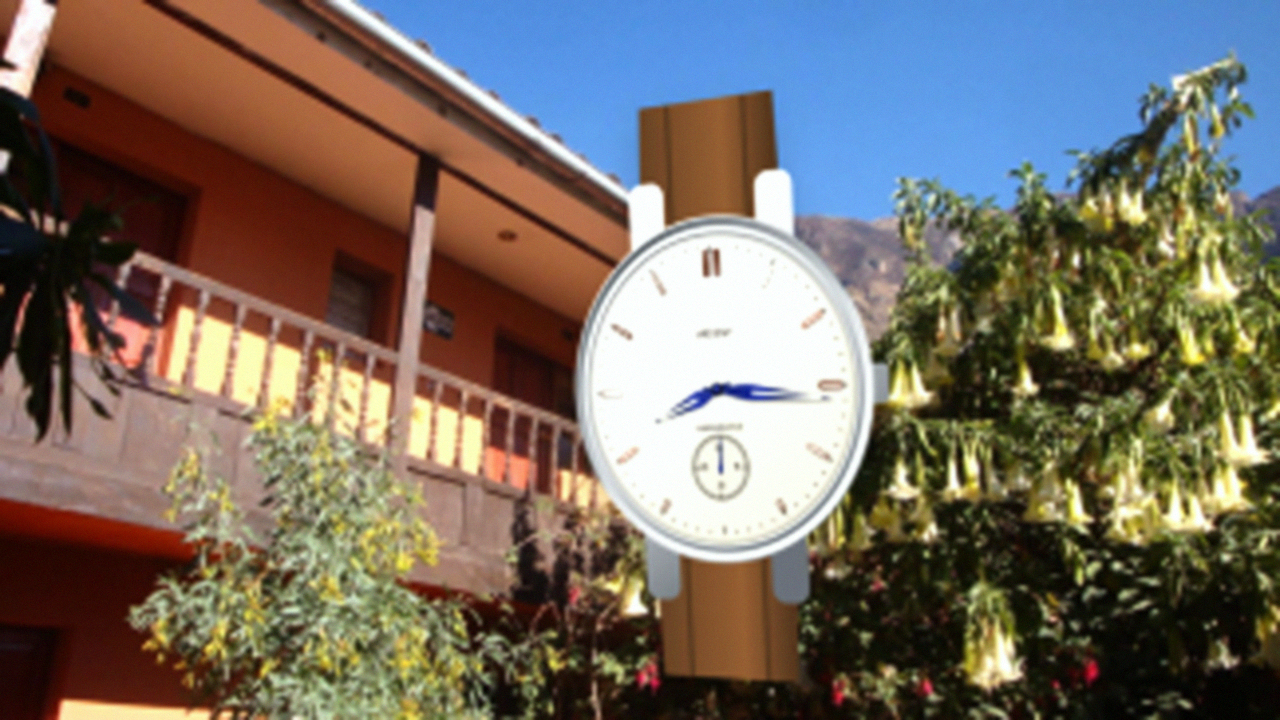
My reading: 8:16
